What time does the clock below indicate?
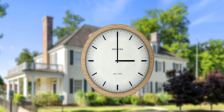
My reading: 3:00
